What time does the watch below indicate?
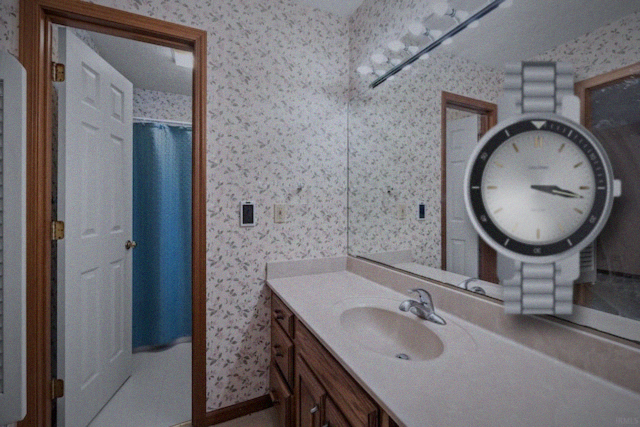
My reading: 3:17
